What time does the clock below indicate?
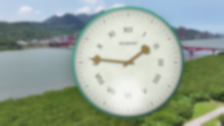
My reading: 1:46
